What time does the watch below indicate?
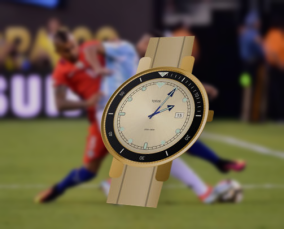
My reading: 2:05
